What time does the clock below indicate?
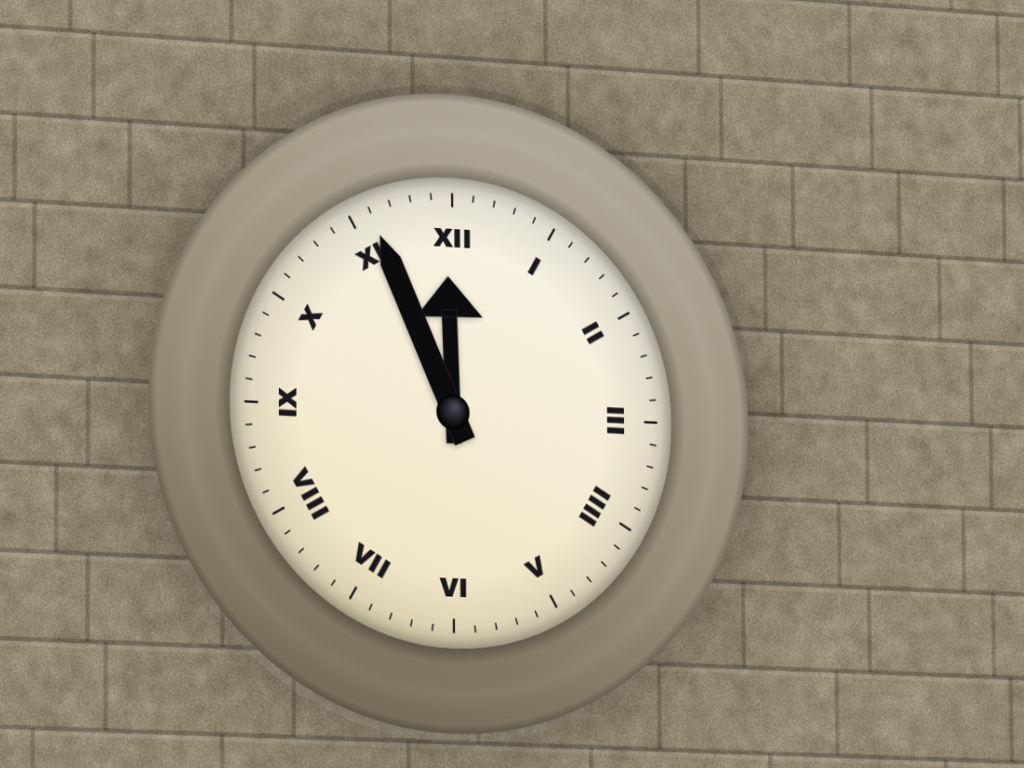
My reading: 11:56
